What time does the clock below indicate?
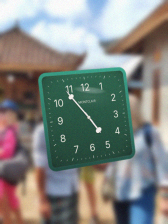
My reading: 4:54
